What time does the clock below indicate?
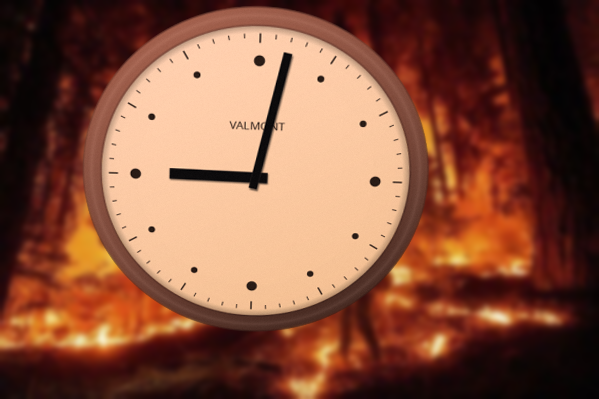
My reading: 9:02
